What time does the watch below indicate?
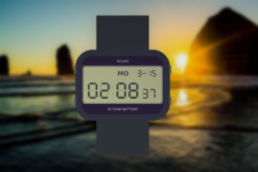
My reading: 2:08:37
